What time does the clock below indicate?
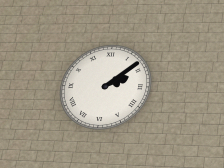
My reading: 2:08
